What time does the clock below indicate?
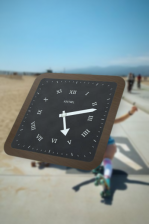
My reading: 5:12
